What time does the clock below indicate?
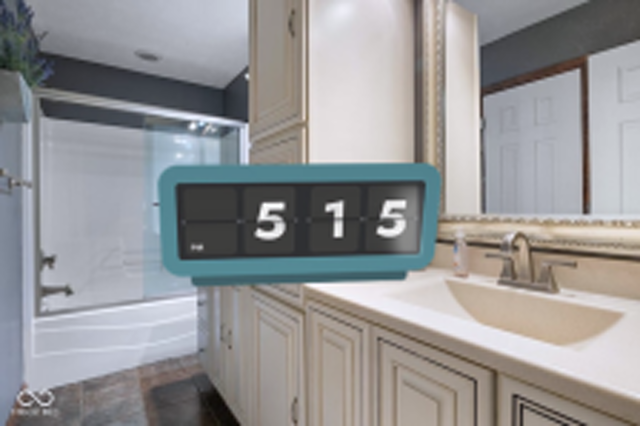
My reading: 5:15
